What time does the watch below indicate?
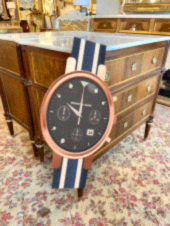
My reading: 10:00
